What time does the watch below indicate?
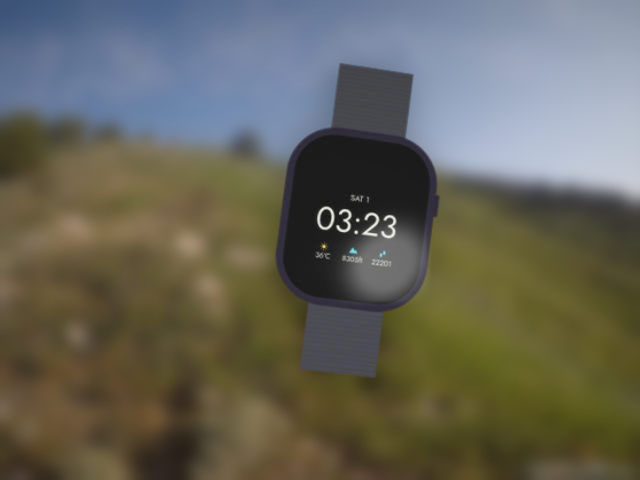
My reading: 3:23
